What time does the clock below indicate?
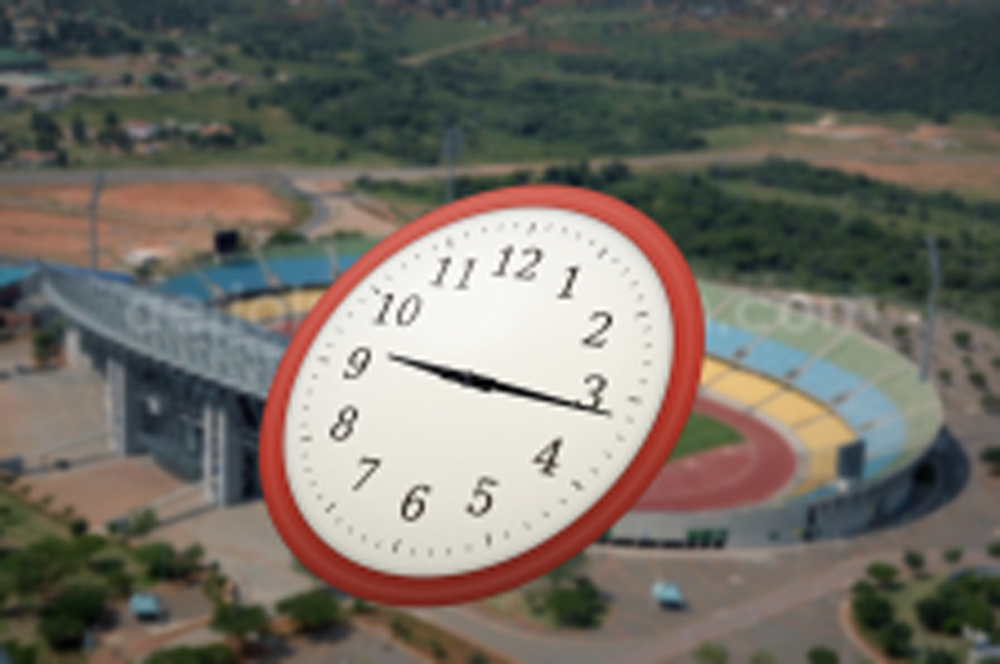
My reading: 9:16
